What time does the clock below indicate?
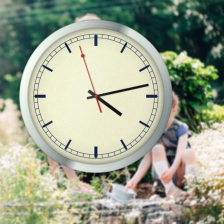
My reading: 4:12:57
